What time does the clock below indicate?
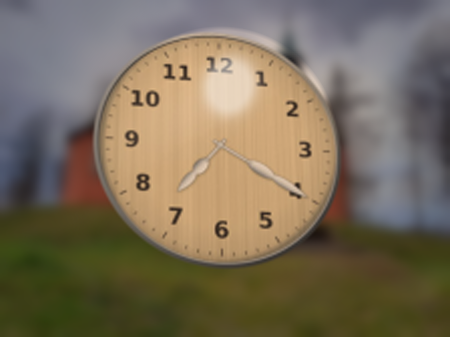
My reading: 7:20
